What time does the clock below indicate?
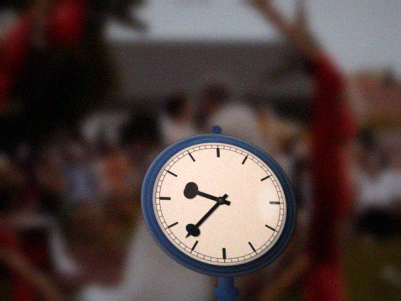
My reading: 9:37
